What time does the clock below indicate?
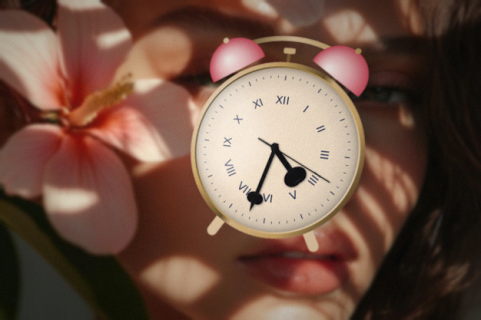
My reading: 4:32:19
